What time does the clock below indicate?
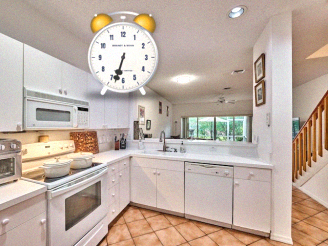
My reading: 6:33
